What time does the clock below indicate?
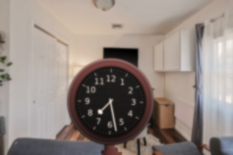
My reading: 7:28
